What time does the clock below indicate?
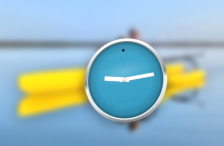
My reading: 9:14
